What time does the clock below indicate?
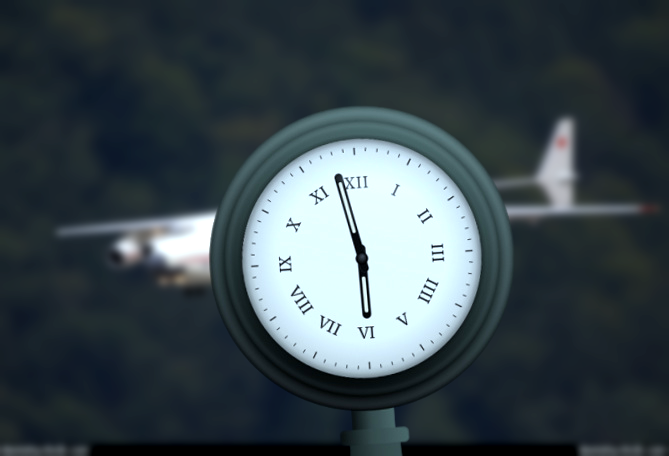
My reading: 5:58
